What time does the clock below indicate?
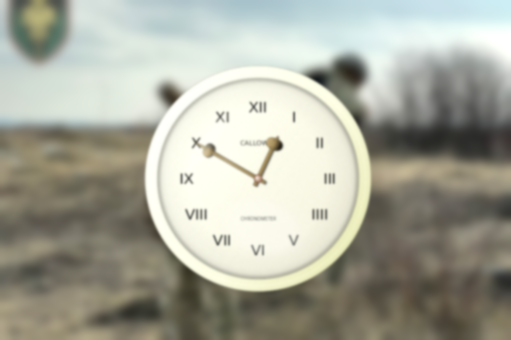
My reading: 12:50
